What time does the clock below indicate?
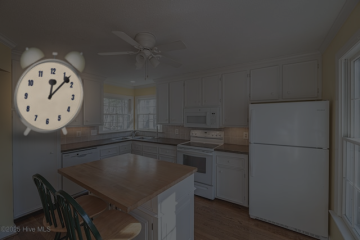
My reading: 12:07
